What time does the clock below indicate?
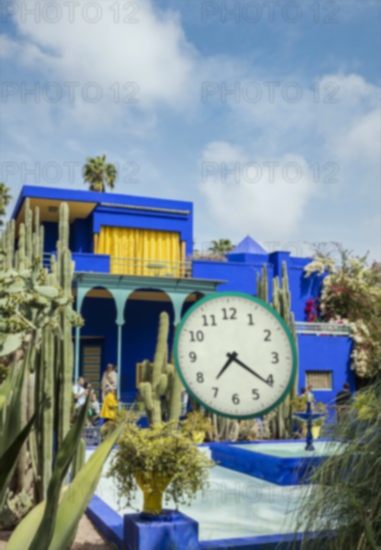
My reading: 7:21
